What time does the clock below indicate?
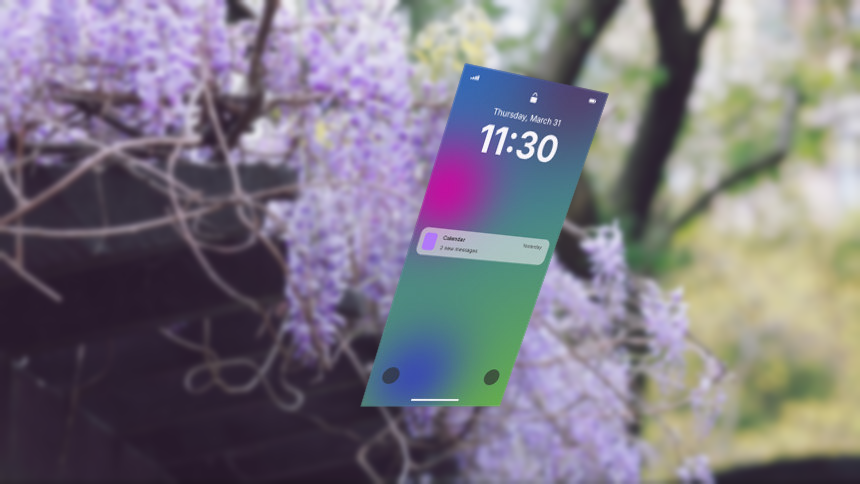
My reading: 11:30
